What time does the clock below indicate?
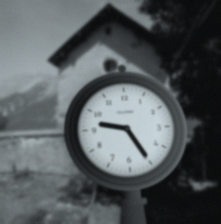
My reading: 9:25
